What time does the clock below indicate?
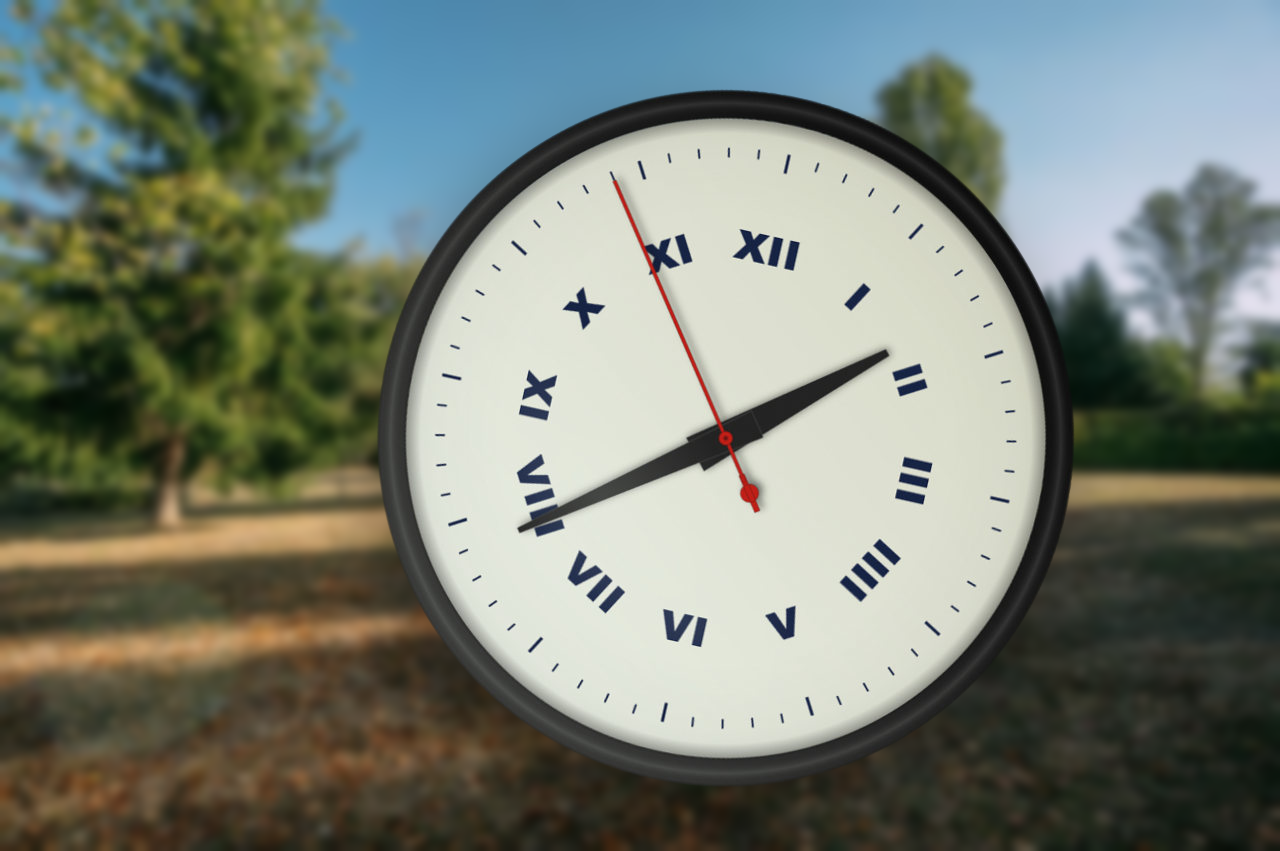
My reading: 1:38:54
